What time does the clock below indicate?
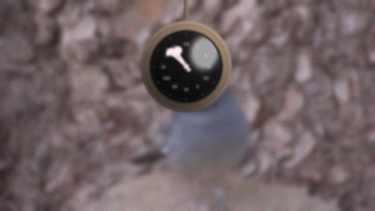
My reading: 10:52
